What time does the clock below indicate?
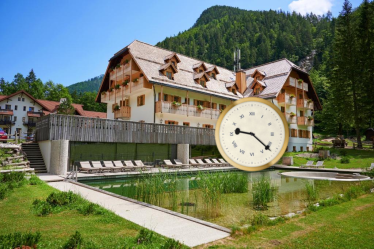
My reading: 9:22
